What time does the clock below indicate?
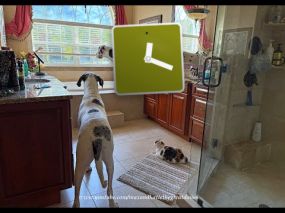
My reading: 12:19
